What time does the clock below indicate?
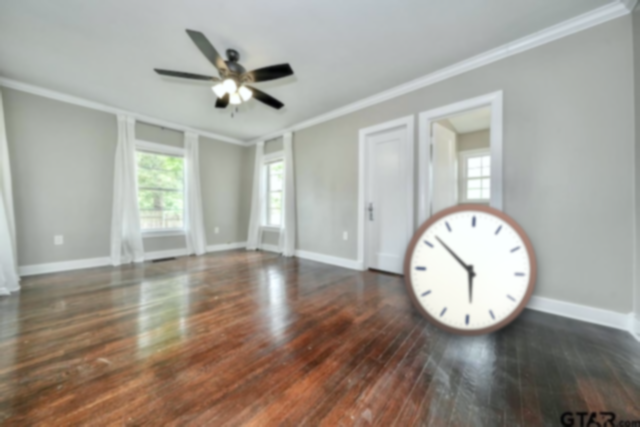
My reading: 5:52
